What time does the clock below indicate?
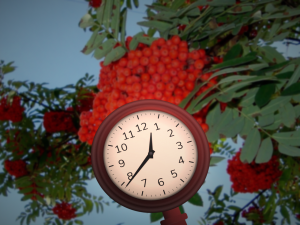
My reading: 12:39
